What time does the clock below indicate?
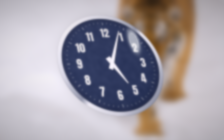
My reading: 5:04
